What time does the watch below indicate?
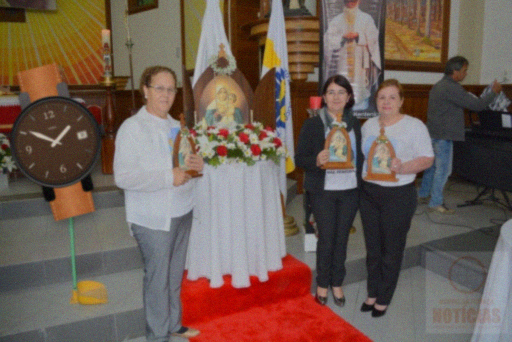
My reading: 1:51
